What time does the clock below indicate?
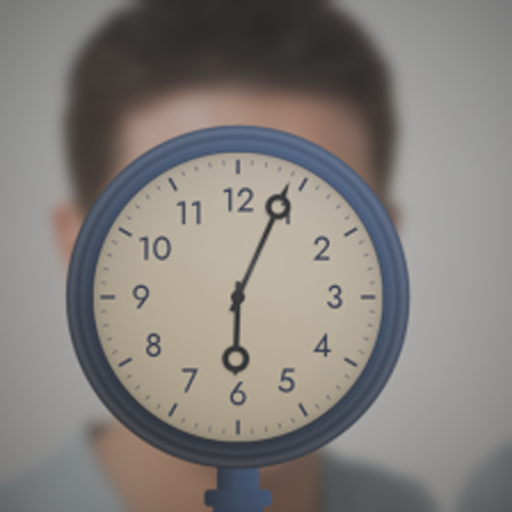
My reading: 6:04
